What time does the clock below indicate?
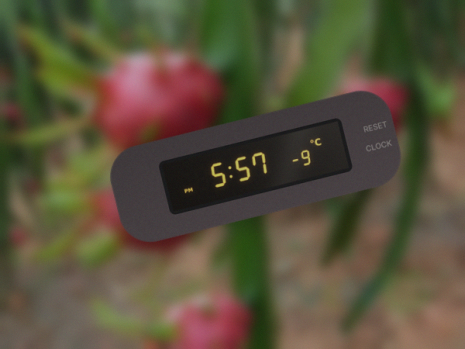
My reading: 5:57
